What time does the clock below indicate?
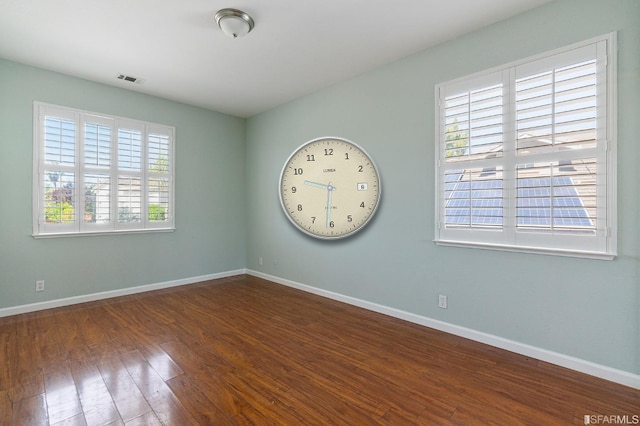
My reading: 9:31
